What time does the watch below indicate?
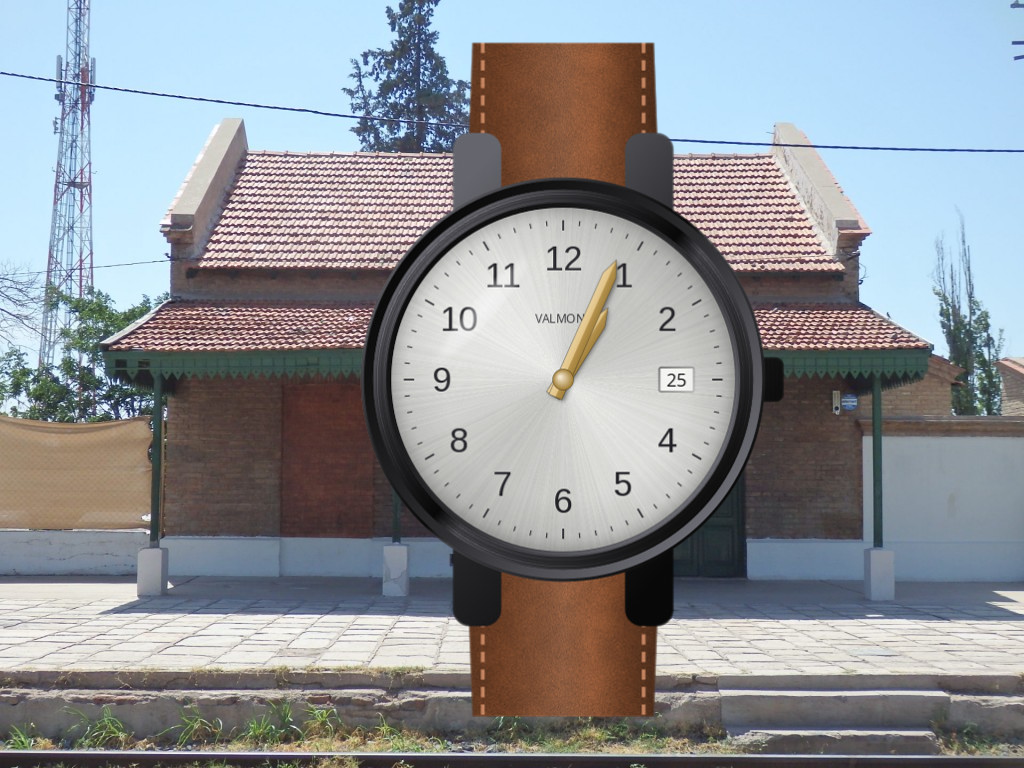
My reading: 1:04
